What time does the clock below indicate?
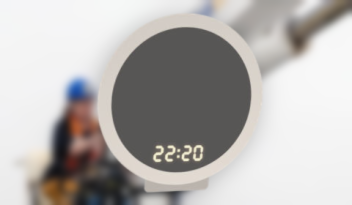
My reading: 22:20
